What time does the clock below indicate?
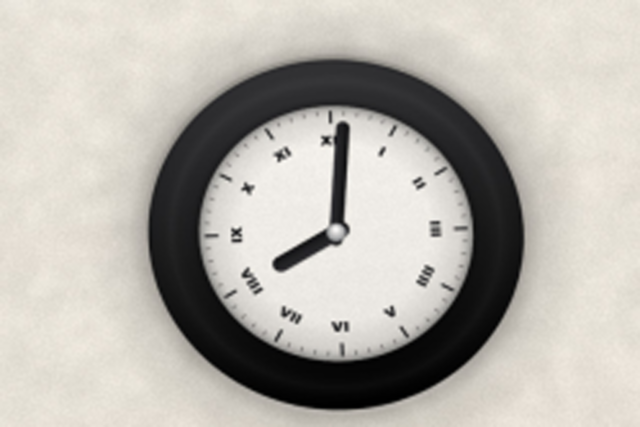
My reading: 8:01
